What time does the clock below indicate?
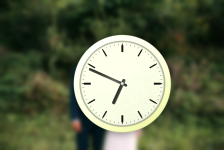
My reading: 6:49
